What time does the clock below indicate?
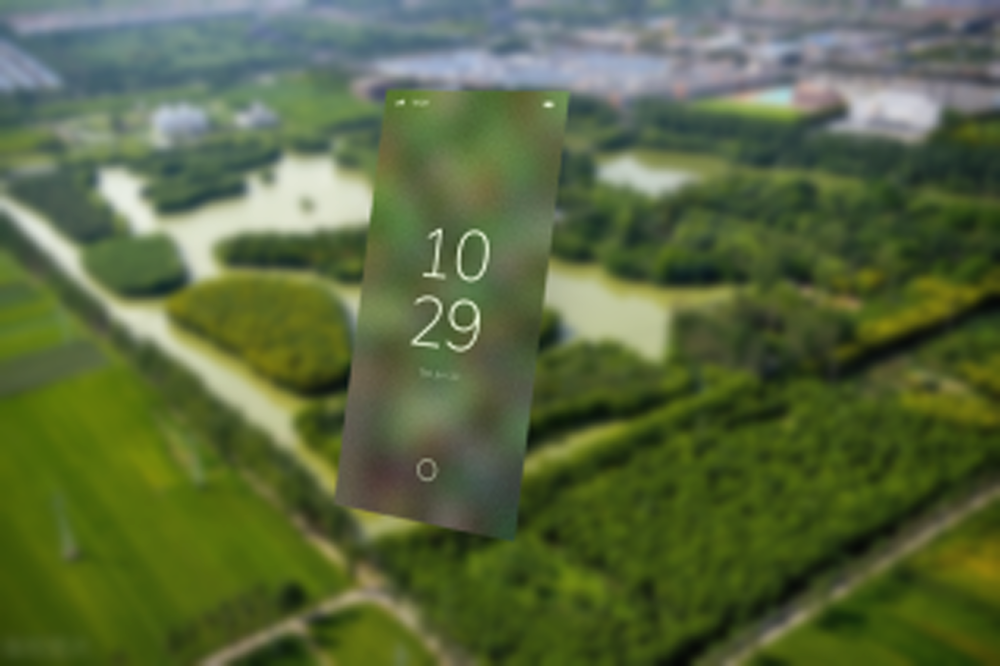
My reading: 10:29
